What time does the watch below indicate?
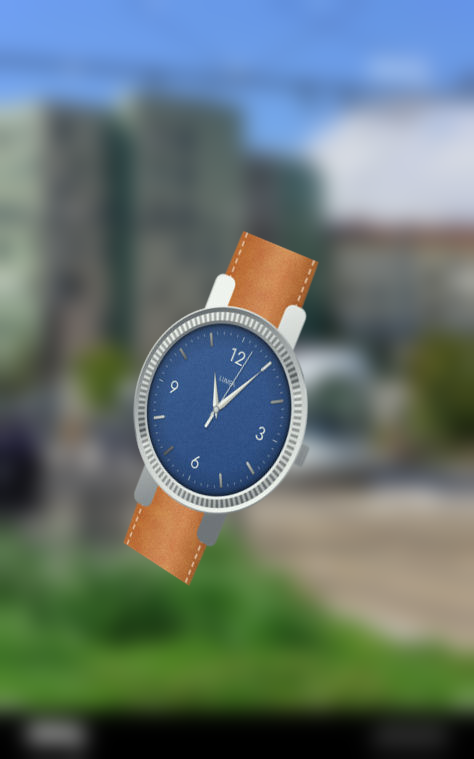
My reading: 11:05:02
